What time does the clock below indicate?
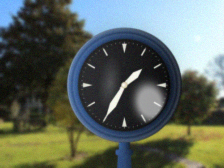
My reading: 1:35
